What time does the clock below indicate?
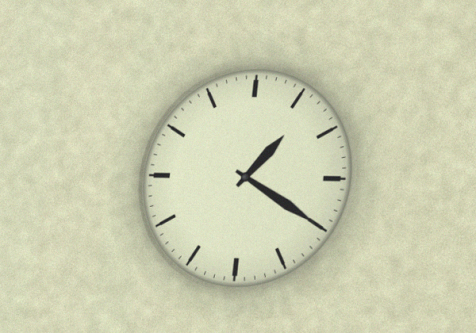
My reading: 1:20
